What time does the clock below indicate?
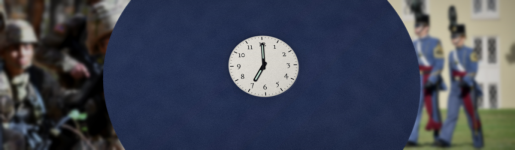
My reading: 7:00
